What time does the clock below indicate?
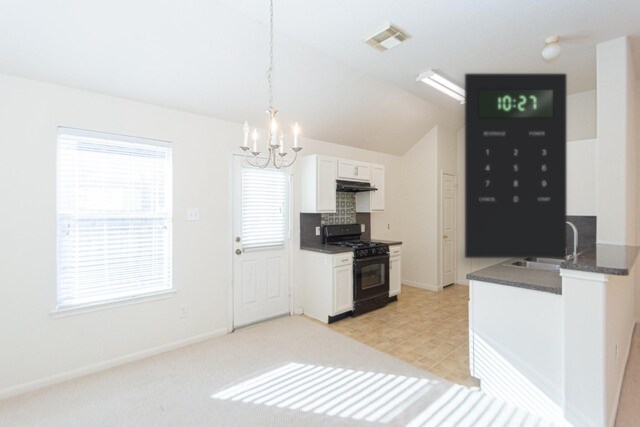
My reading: 10:27
